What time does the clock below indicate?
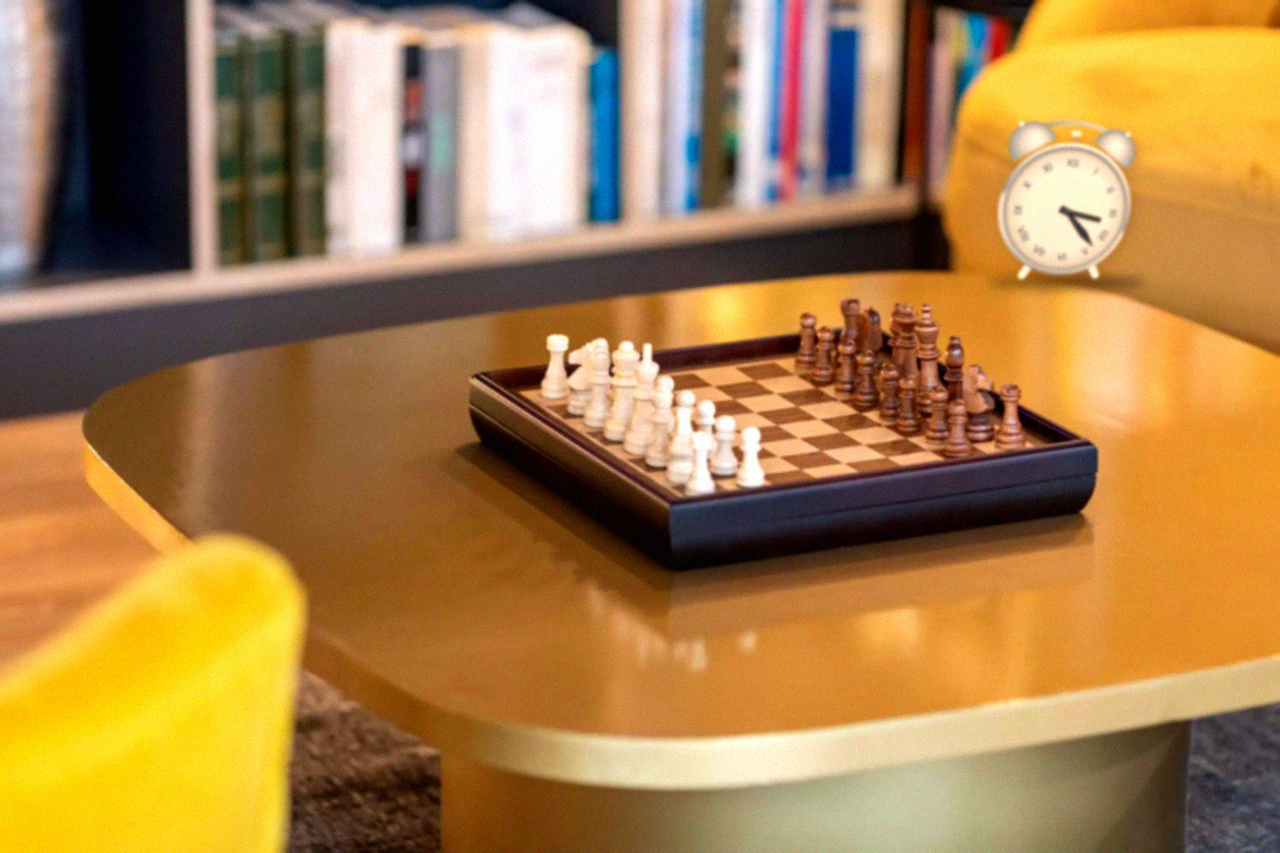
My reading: 3:23
